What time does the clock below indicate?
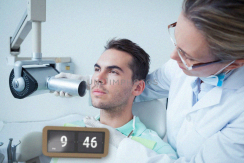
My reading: 9:46
